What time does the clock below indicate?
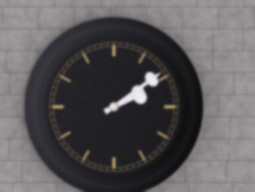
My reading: 2:09
